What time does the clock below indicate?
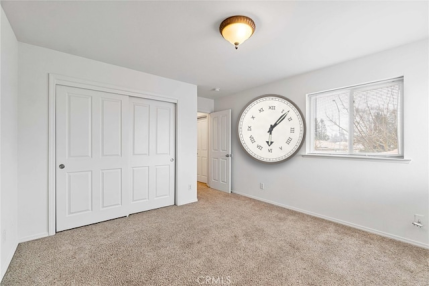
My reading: 6:07
